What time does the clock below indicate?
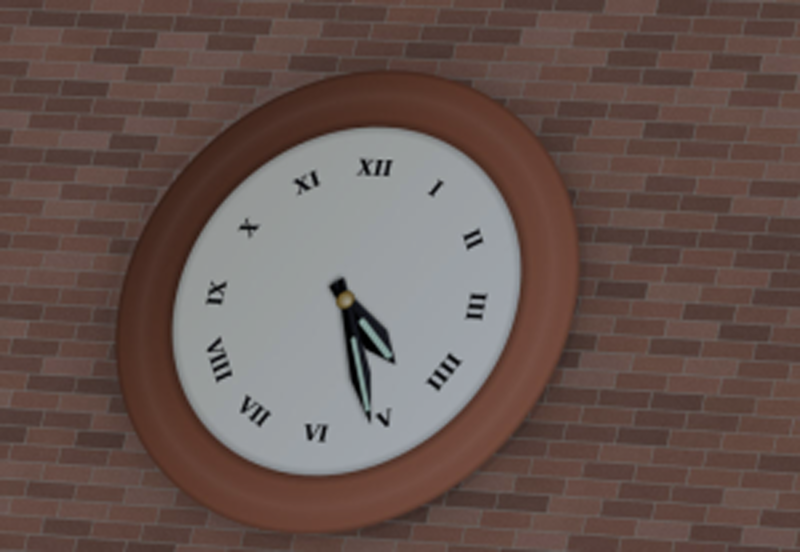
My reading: 4:26
